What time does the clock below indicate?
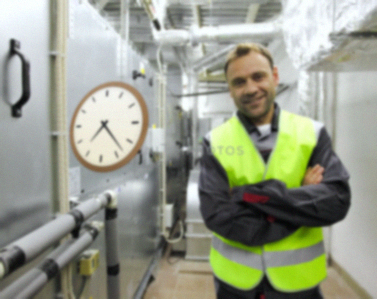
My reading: 7:23
